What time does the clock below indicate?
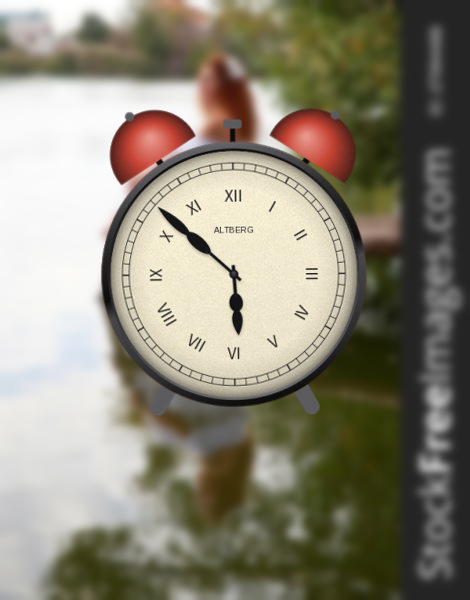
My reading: 5:52
